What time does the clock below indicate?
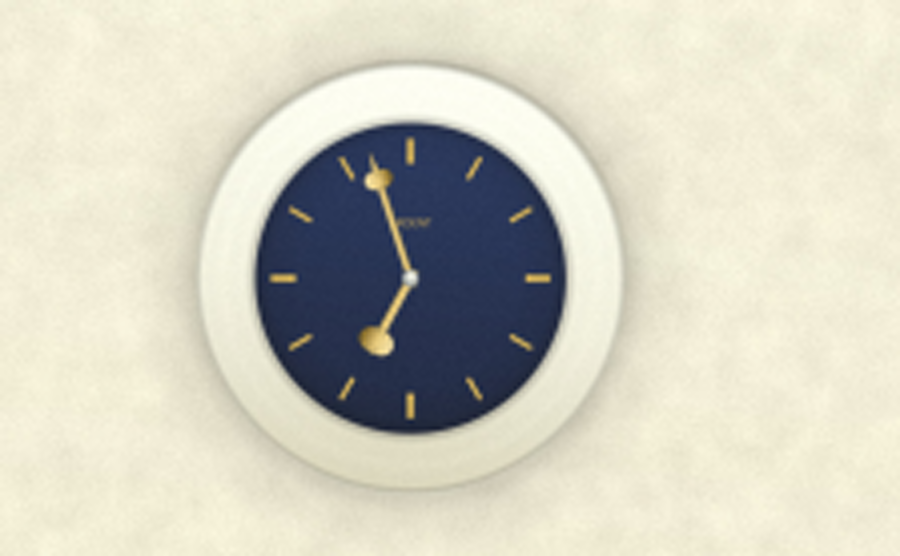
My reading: 6:57
